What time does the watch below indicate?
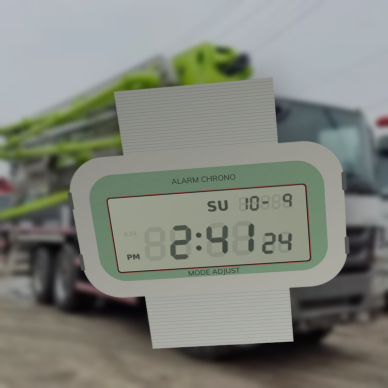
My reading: 2:41:24
